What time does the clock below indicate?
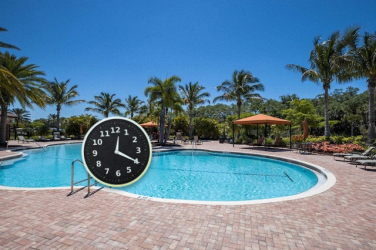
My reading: 12:20
